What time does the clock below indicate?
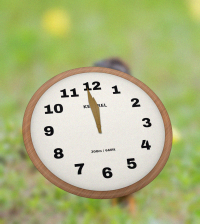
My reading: 11:59
